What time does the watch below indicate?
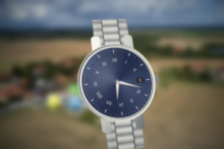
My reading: 6:18
